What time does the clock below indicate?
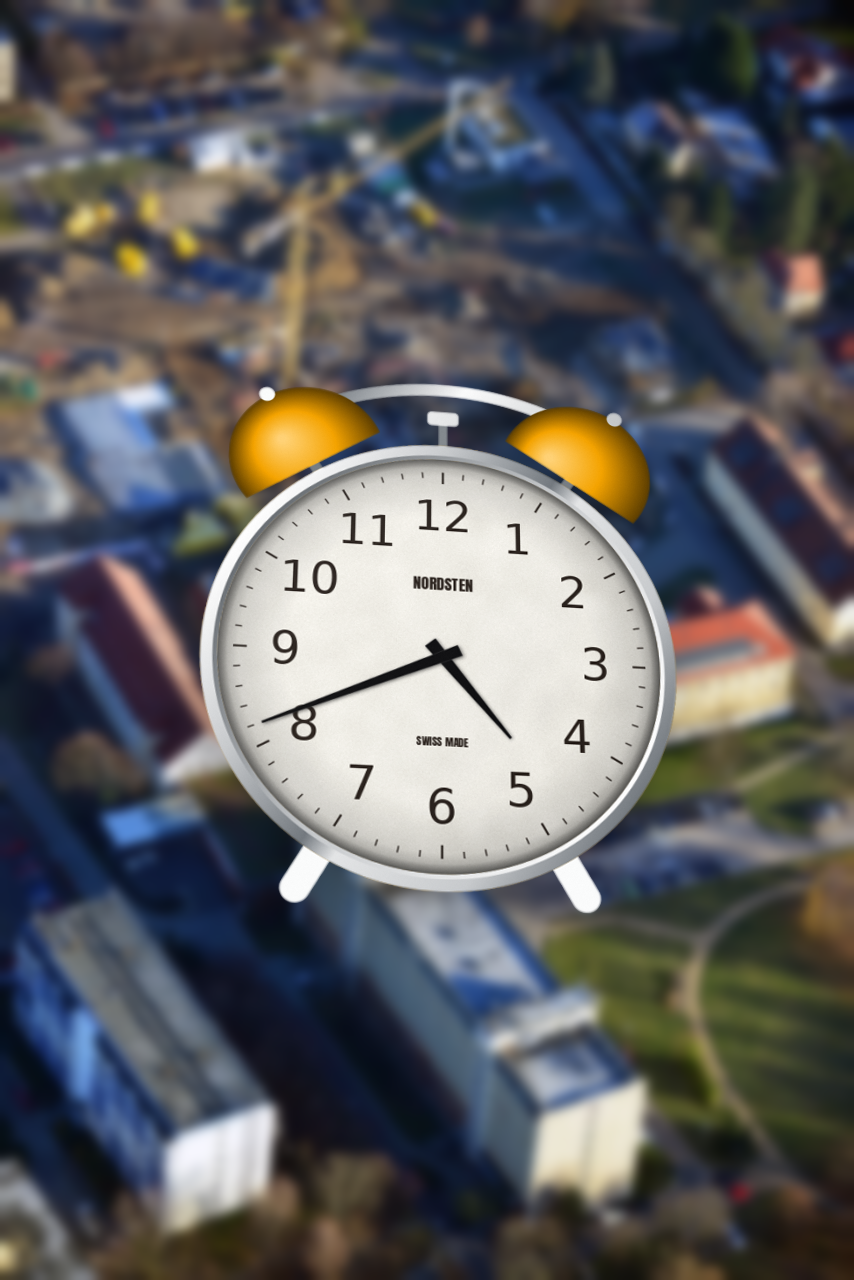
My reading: 4:41
